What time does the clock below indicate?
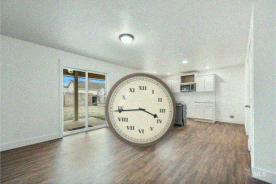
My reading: 3:44
